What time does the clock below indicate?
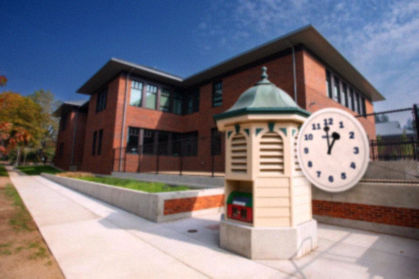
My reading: 12:59
